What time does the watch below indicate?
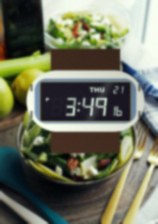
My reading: 3:49
